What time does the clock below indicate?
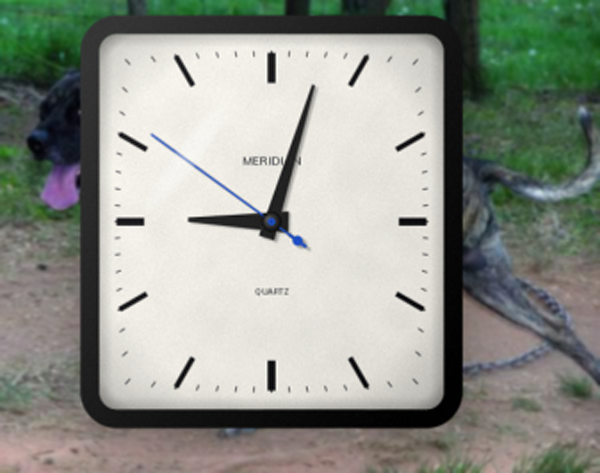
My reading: 9:02:51
